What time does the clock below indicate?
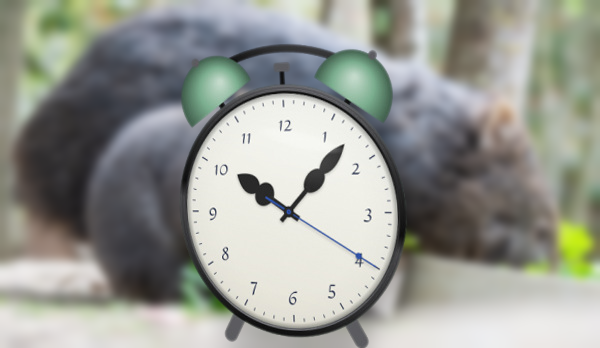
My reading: 10:07:20
